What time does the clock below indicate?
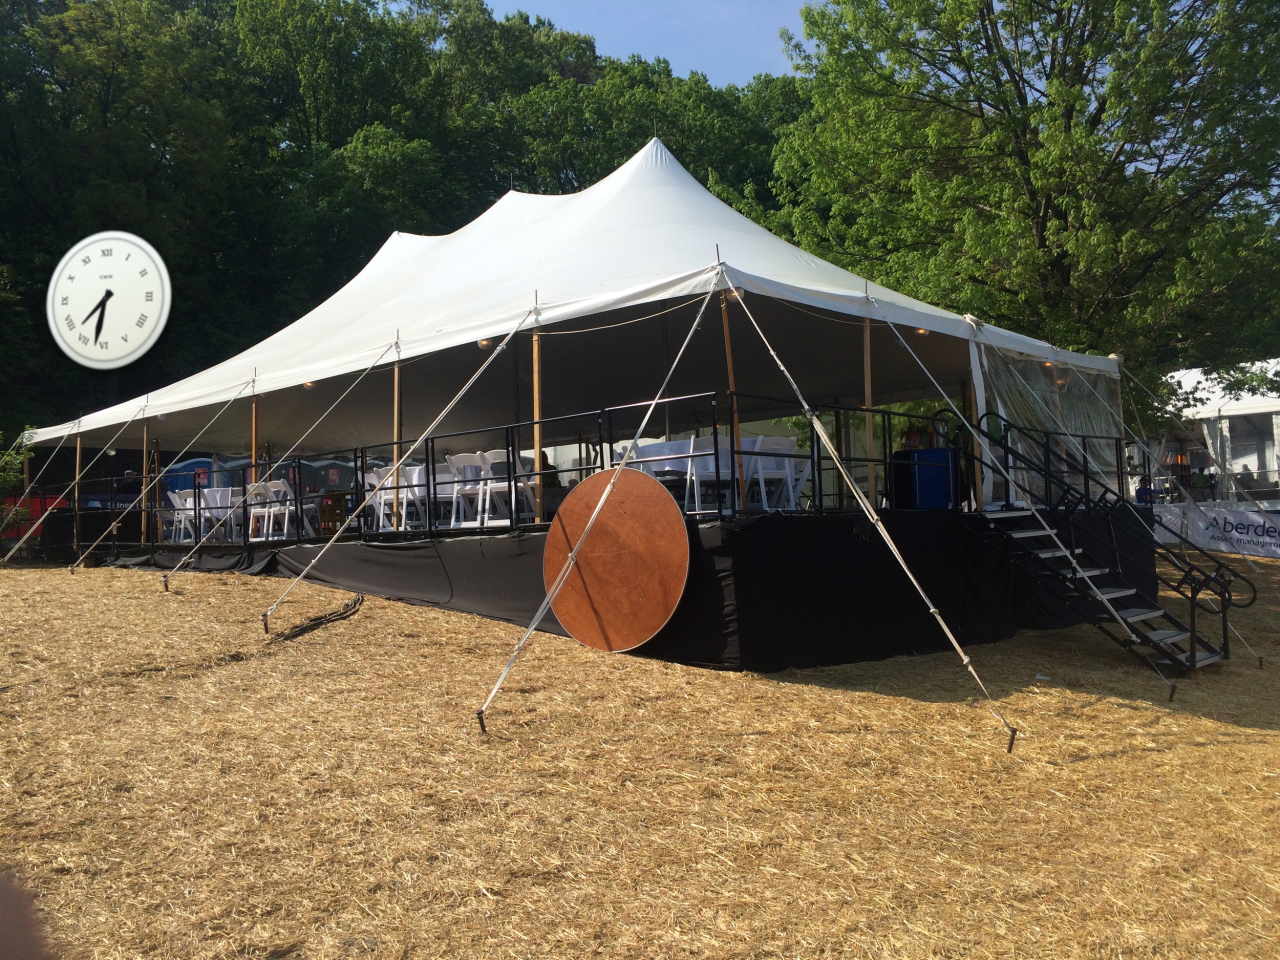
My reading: 7:32
